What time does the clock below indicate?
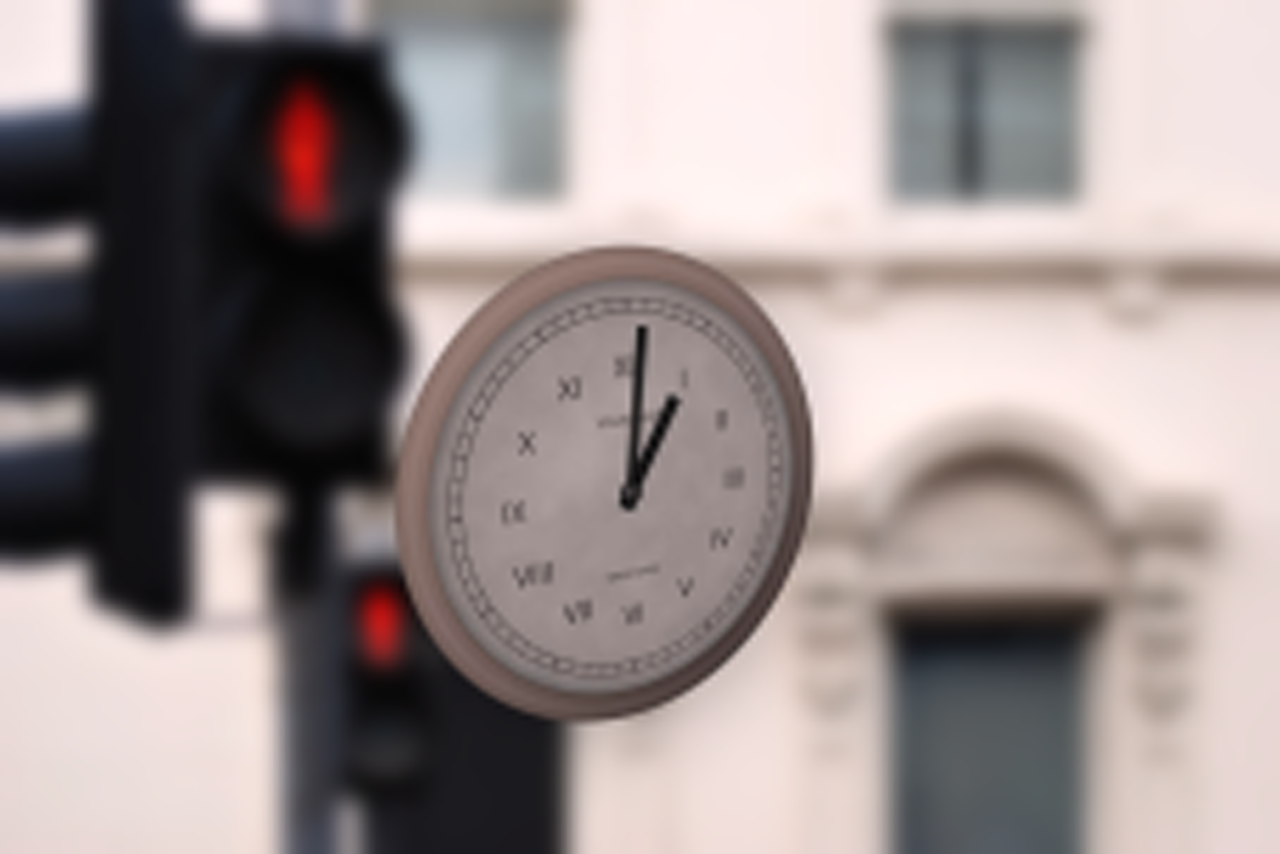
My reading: 1:01
